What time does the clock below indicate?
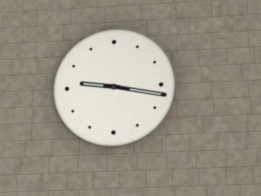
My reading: 9:17
